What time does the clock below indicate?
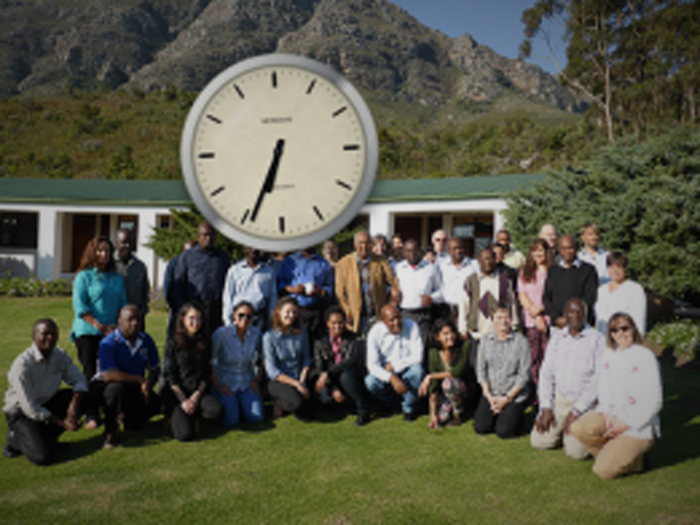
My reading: 6:34
